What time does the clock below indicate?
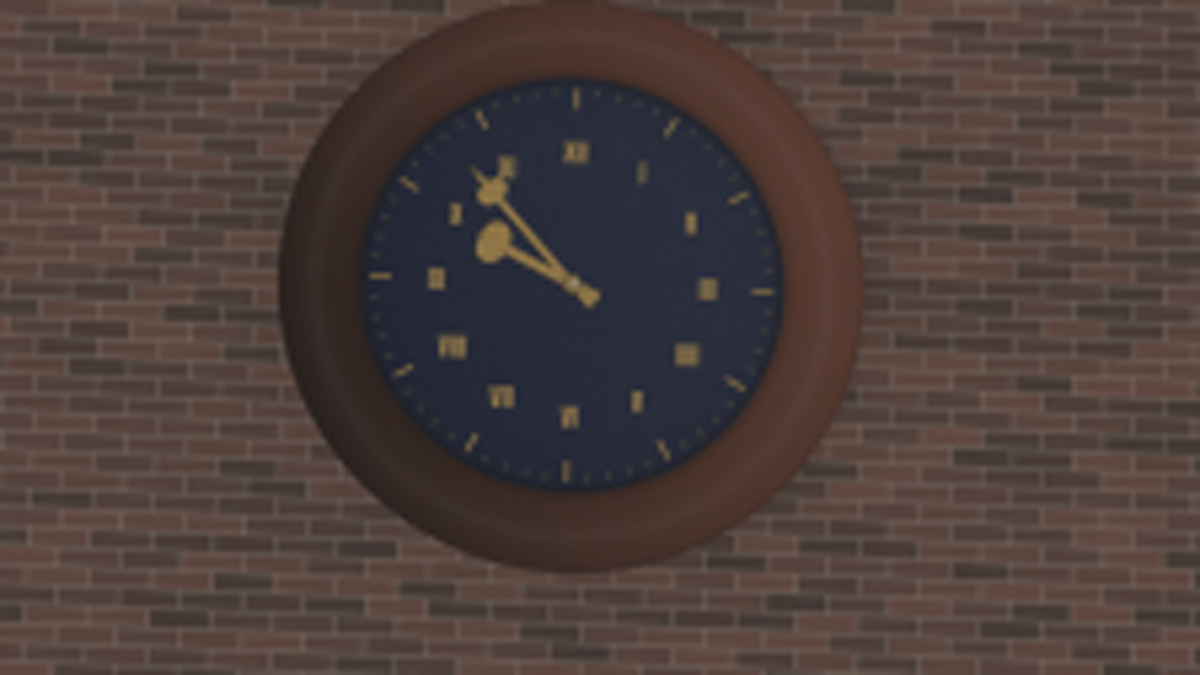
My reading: 9:53
